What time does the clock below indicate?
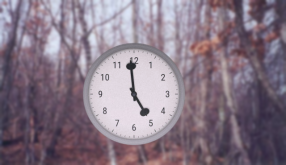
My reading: 4:59
